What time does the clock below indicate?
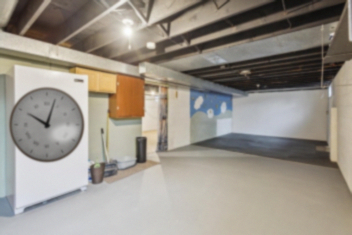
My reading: 10:03
